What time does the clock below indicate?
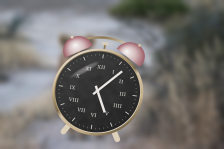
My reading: 5:07
